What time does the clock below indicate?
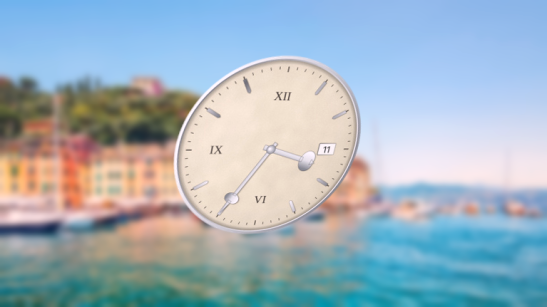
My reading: 3:35
